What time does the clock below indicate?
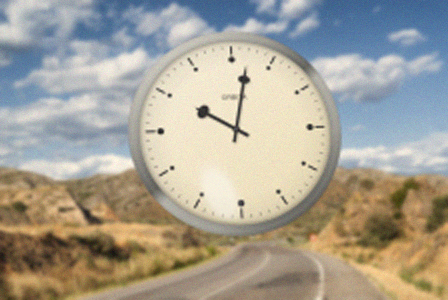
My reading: 10:02
